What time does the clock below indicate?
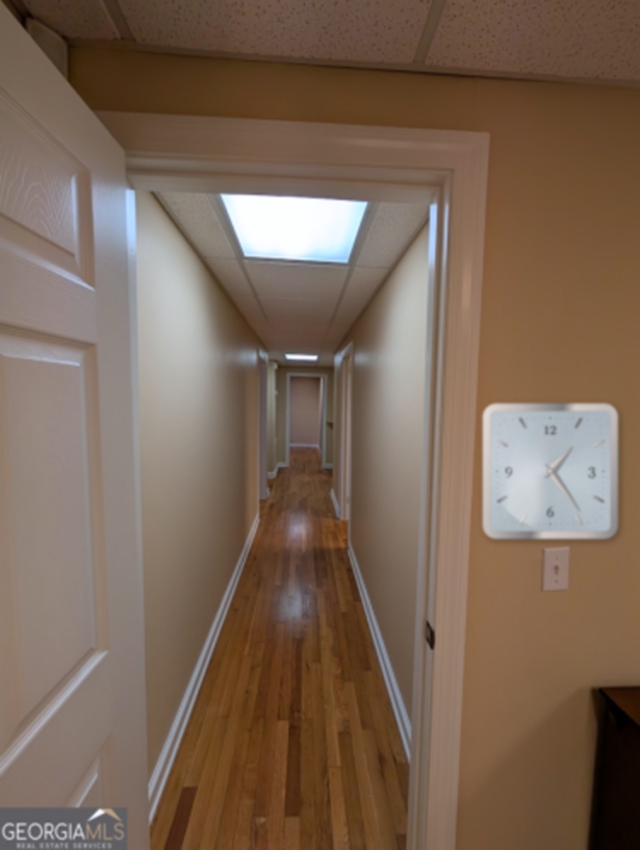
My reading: 1:24
